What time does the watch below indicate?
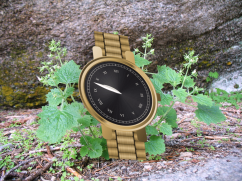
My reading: 9:48
